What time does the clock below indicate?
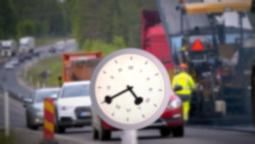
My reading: 4:40
